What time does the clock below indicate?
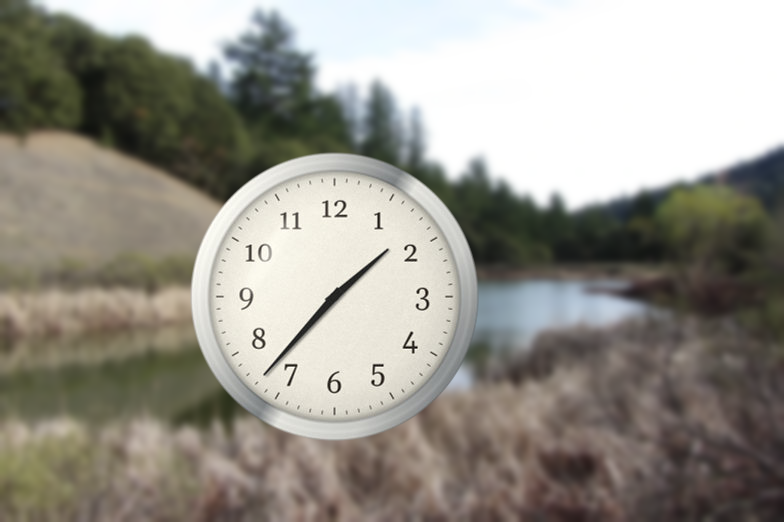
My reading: 1:37
